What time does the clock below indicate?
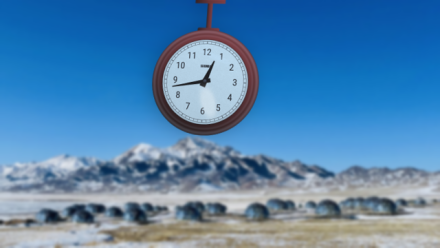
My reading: 12:43
